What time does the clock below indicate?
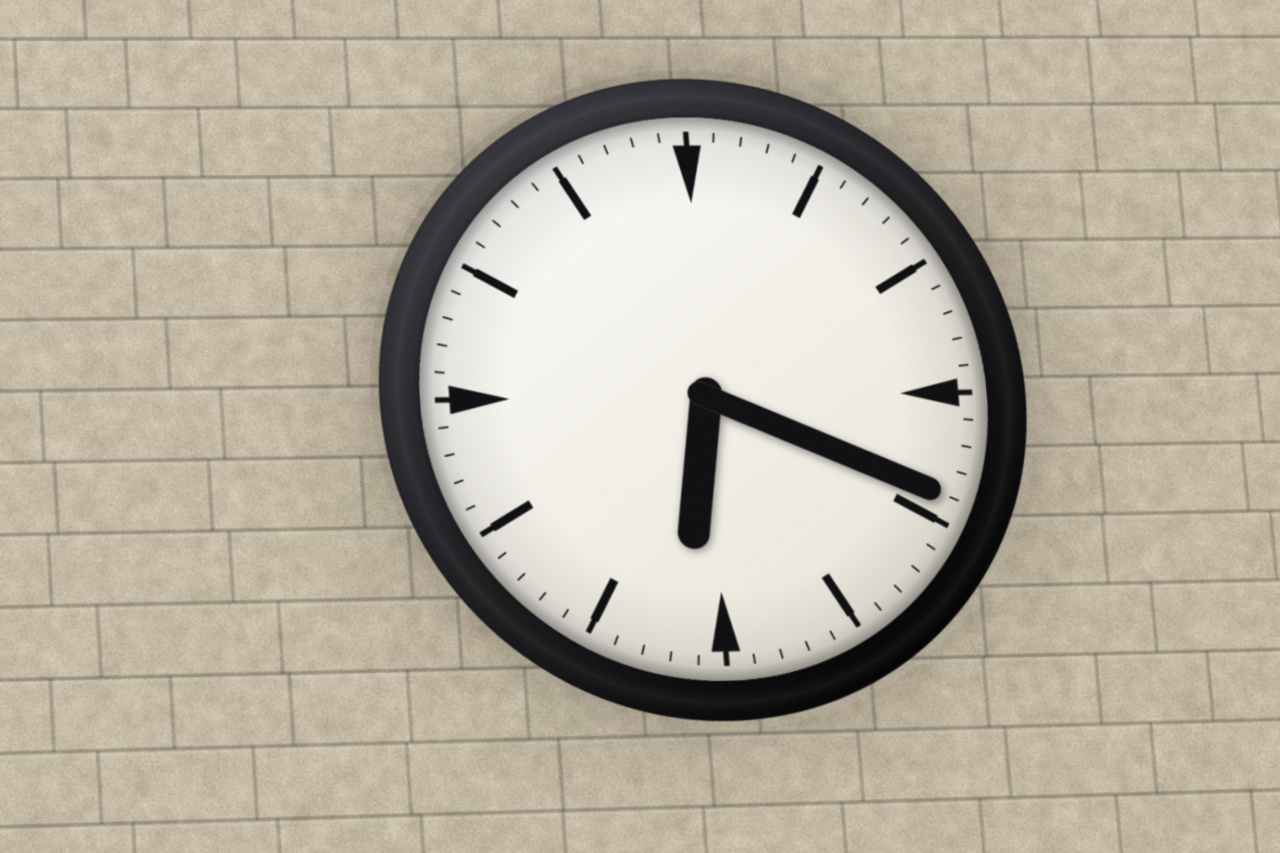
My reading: 6:19
